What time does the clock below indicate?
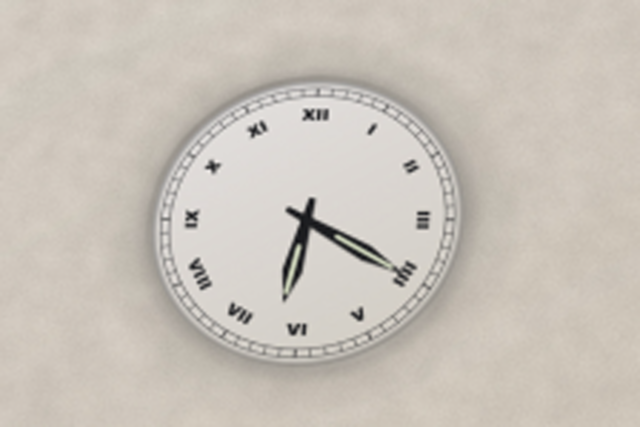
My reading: 6:20
